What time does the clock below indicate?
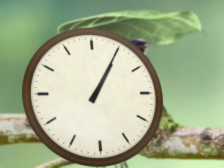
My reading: 1:05
